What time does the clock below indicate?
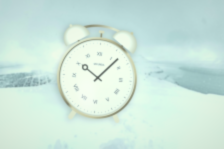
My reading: 10:07
